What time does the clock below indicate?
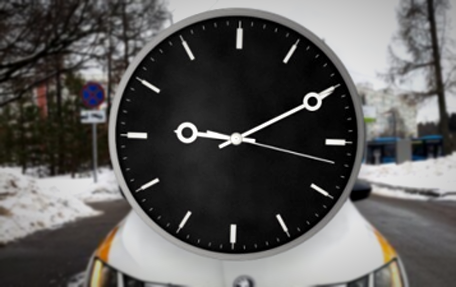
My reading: 9:10:17
